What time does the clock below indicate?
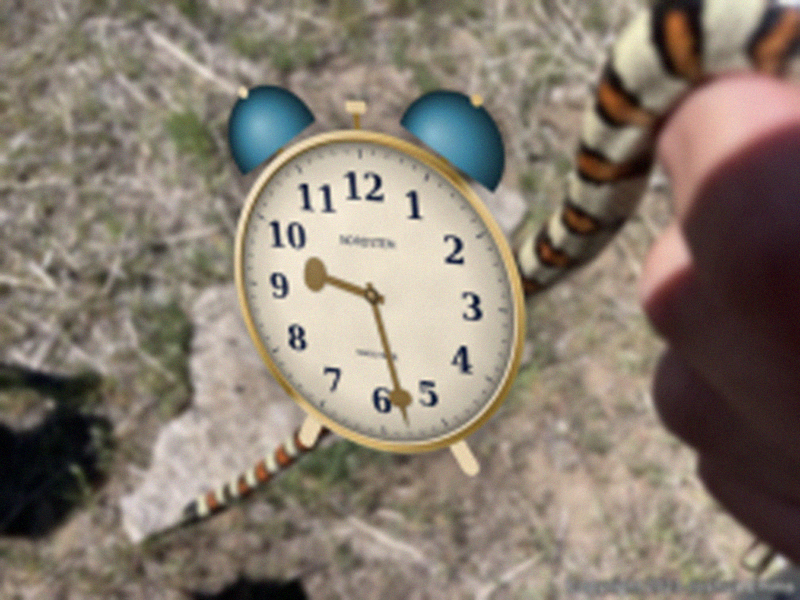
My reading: 9:28
